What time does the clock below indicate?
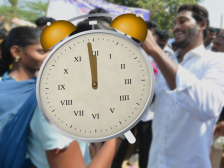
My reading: 11:59
